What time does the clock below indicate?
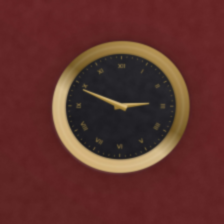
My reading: 2:49
